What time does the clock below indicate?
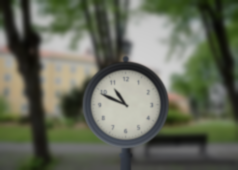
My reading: 10:49
